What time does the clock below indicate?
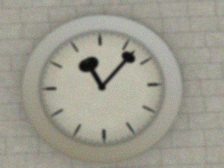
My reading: 11:07
